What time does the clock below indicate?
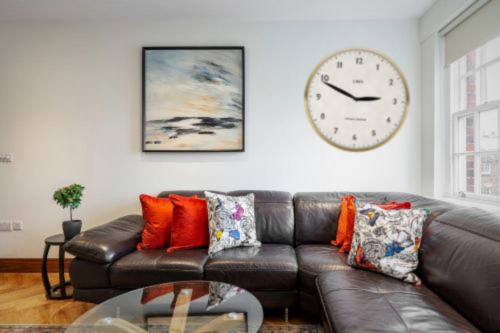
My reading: 2:49
